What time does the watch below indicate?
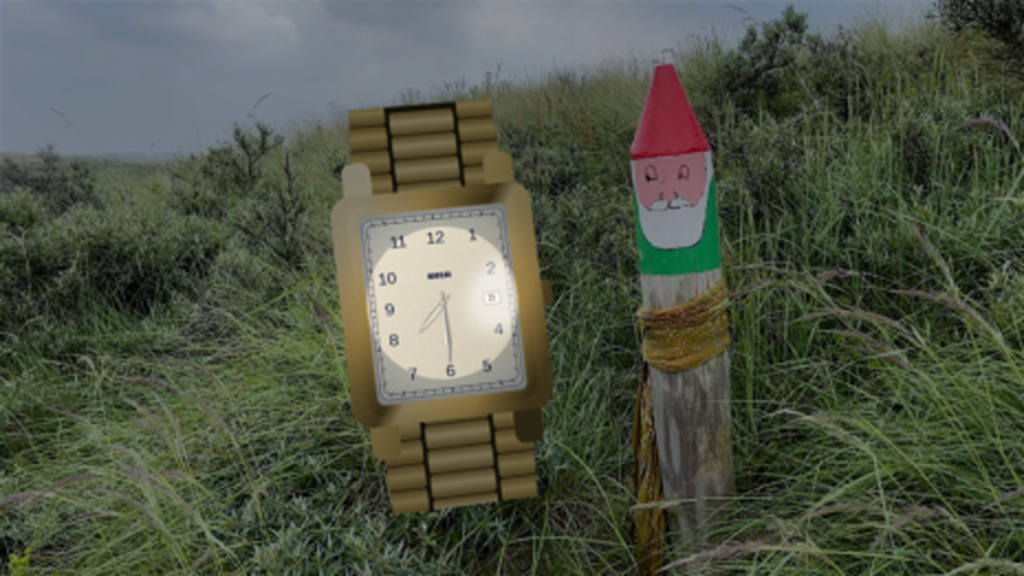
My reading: 7:30
